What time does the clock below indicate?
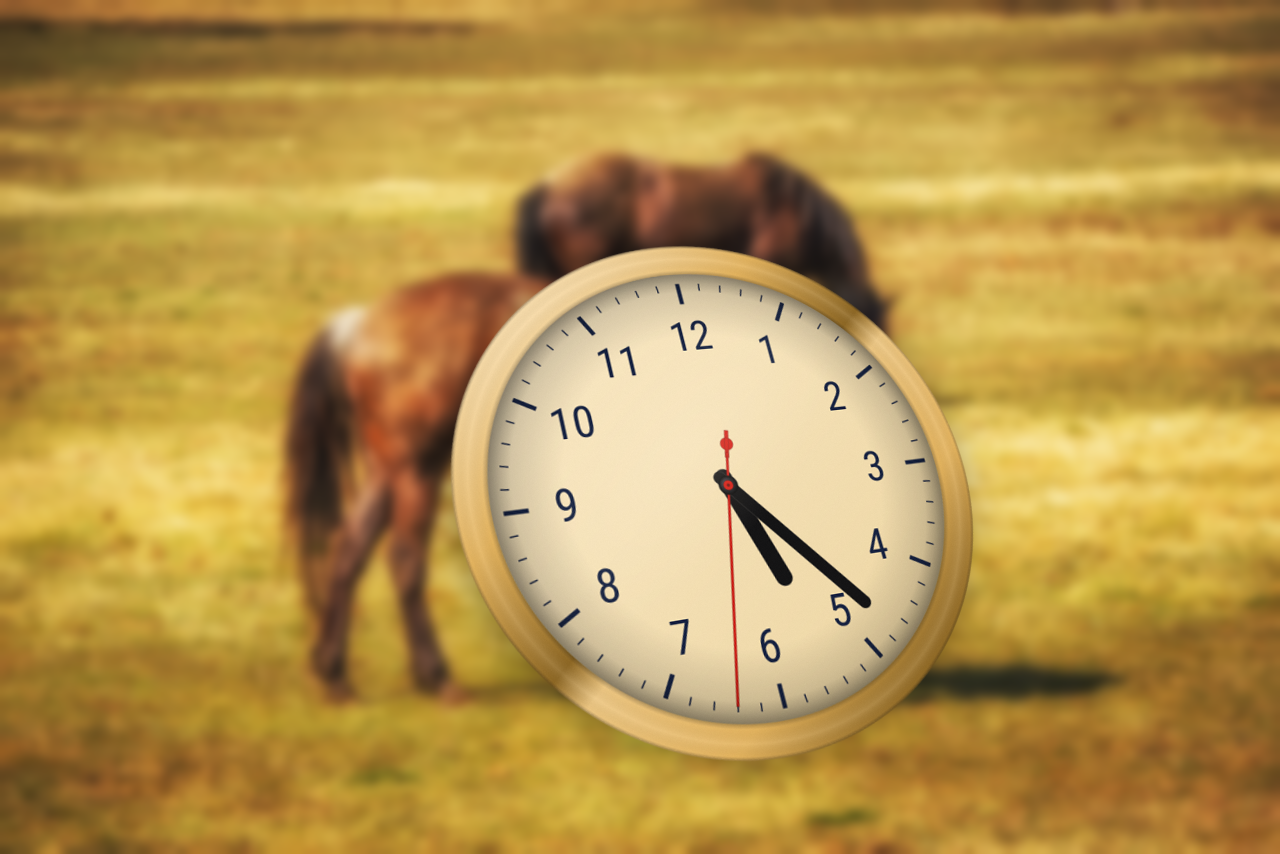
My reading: 5:23:32
